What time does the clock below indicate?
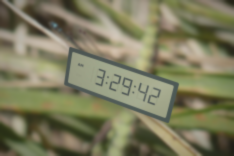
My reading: 3:29:42
